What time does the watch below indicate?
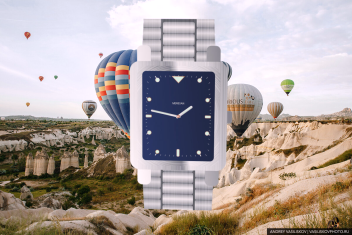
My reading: 1:47
